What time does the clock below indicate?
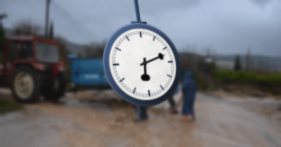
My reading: 6:12
